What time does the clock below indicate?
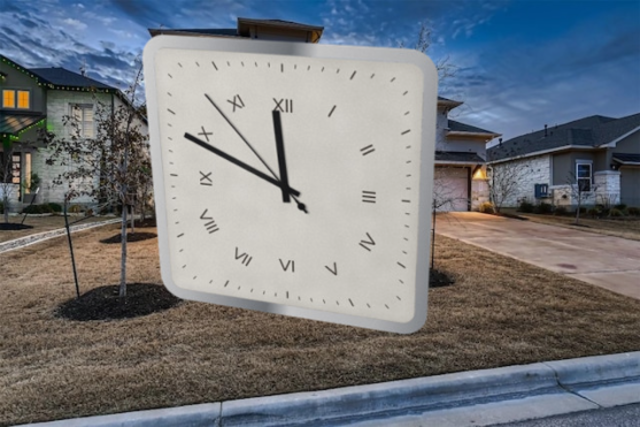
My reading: 11:48:53
